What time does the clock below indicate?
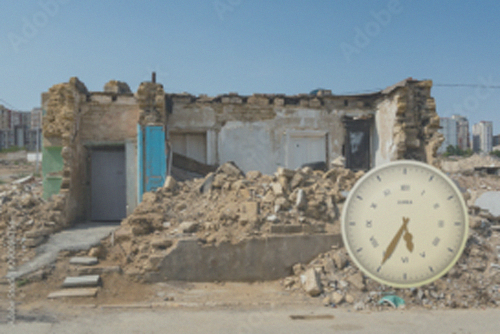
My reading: 5:35
